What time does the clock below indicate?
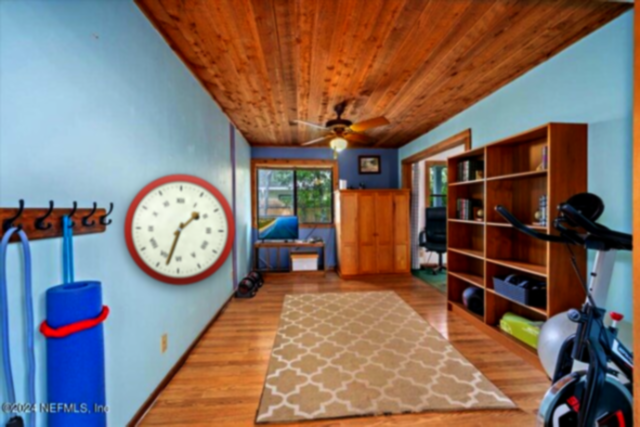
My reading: 1:33
